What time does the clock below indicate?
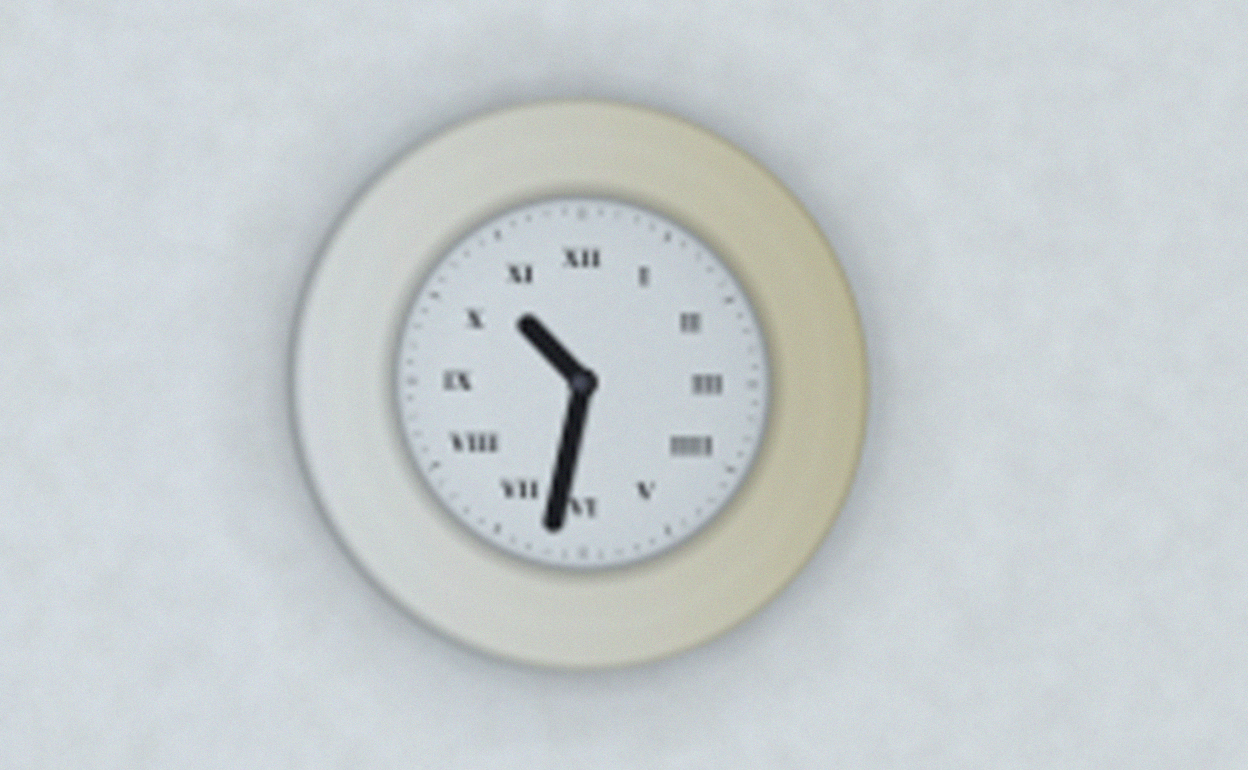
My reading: 10:32
